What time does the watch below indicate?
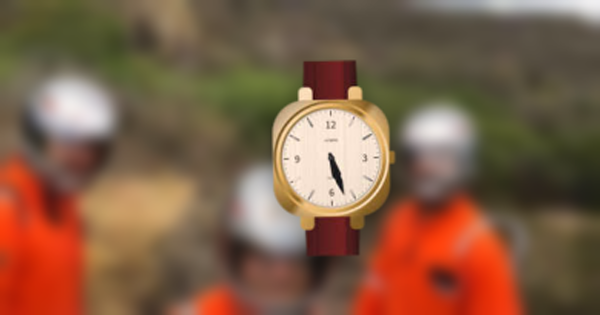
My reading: 5:27
